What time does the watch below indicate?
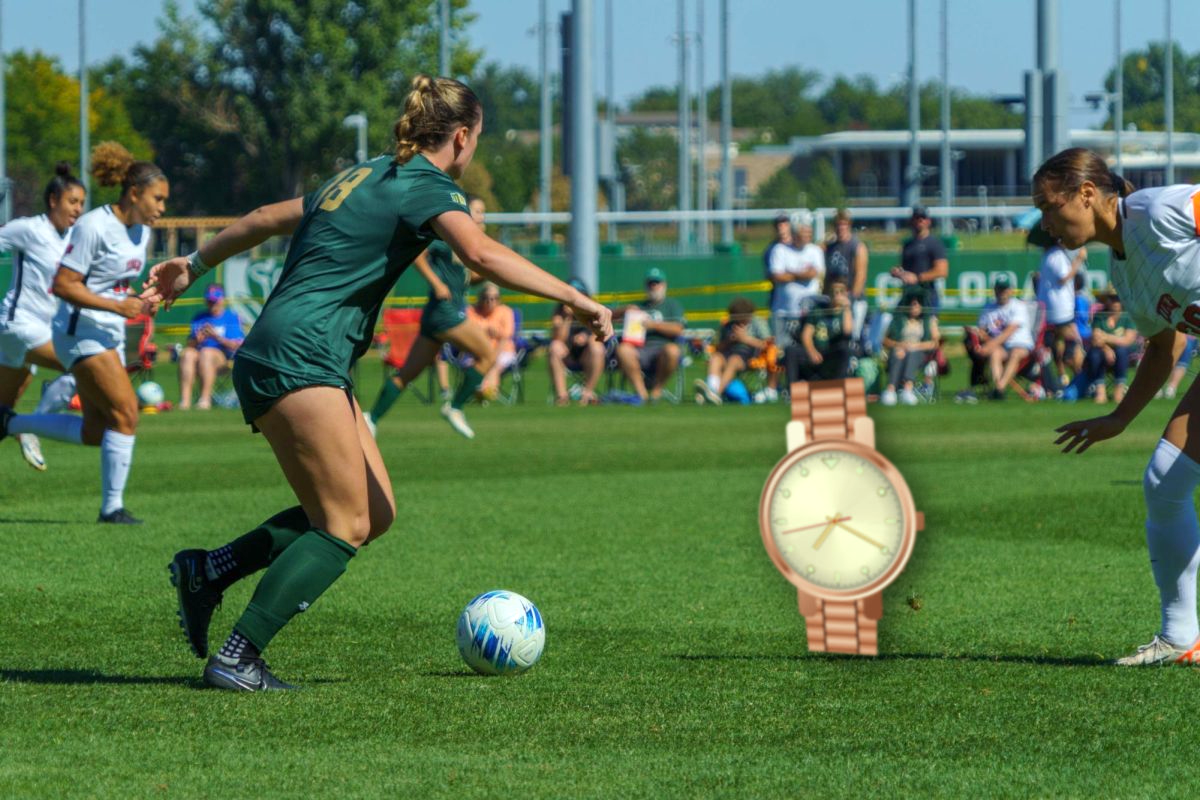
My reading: 7:19:43
